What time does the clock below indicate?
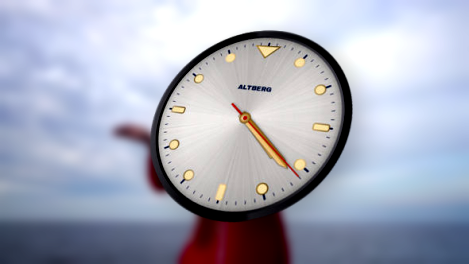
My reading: 4:21:21
